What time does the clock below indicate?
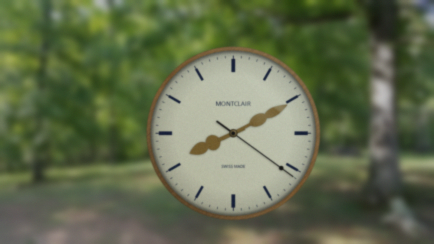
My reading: 8:10:21
